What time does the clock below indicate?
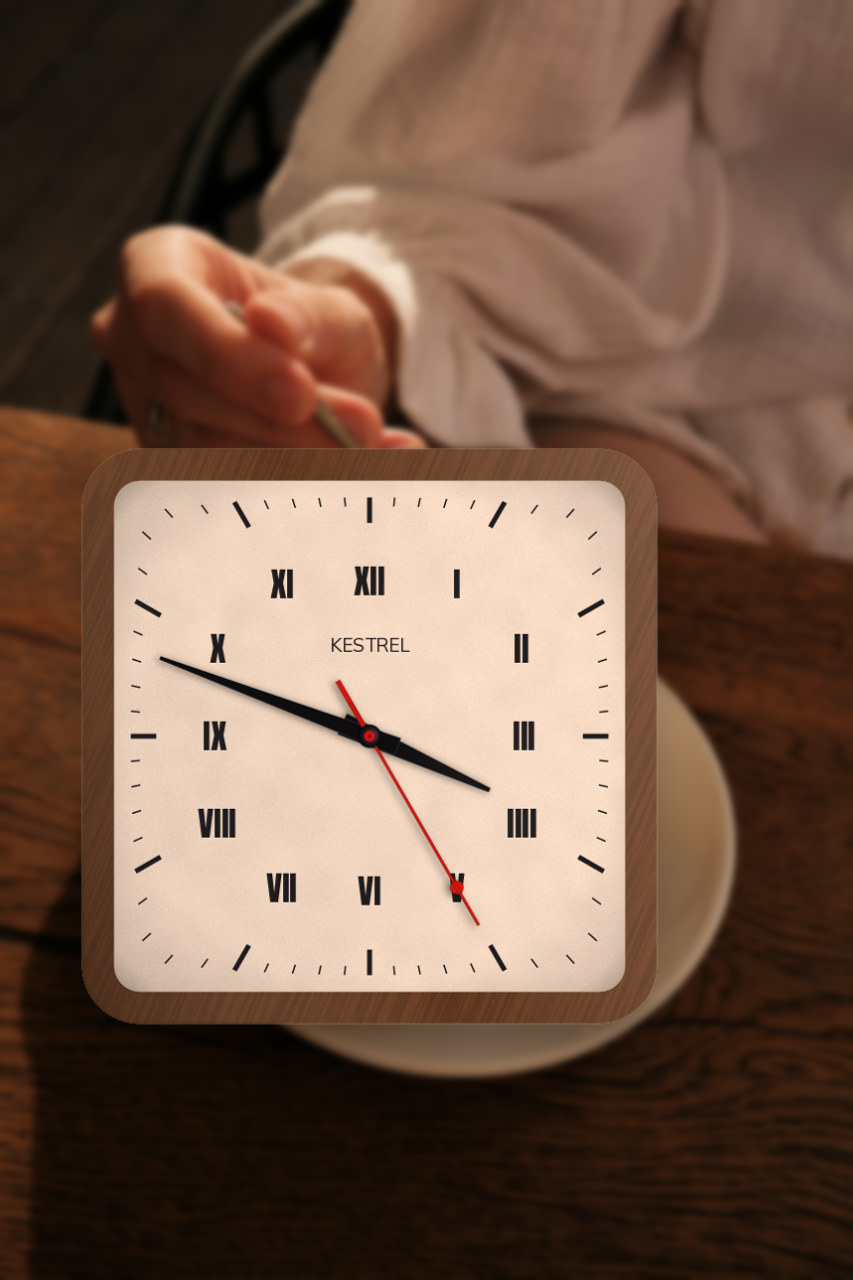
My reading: 3:48:25
